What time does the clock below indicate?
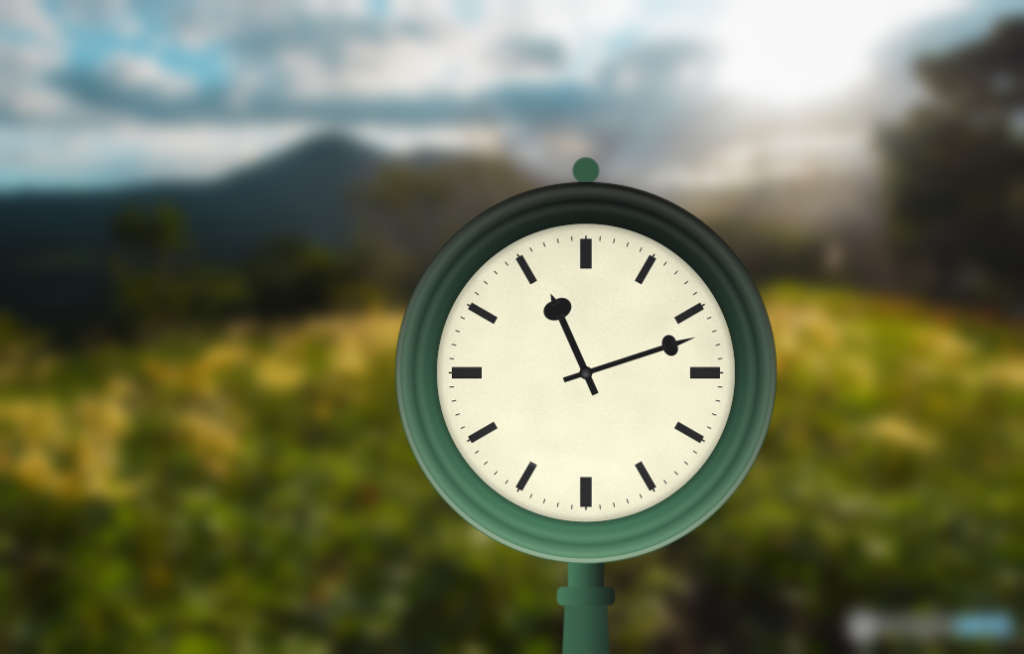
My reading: 11:12
